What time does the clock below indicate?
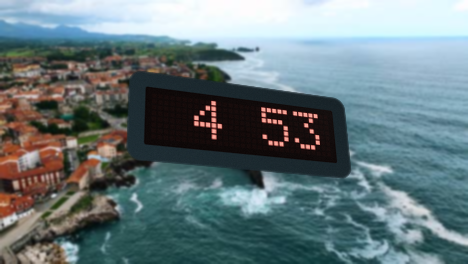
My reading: 4:53
